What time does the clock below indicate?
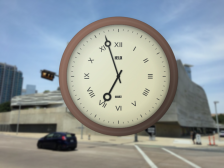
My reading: 6:57
